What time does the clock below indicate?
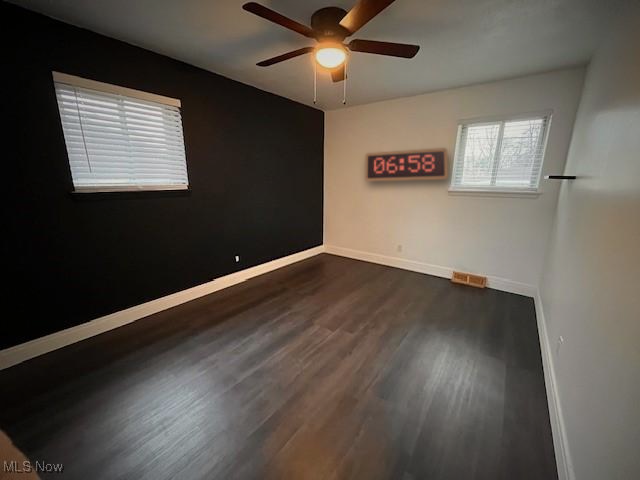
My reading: 6:58
